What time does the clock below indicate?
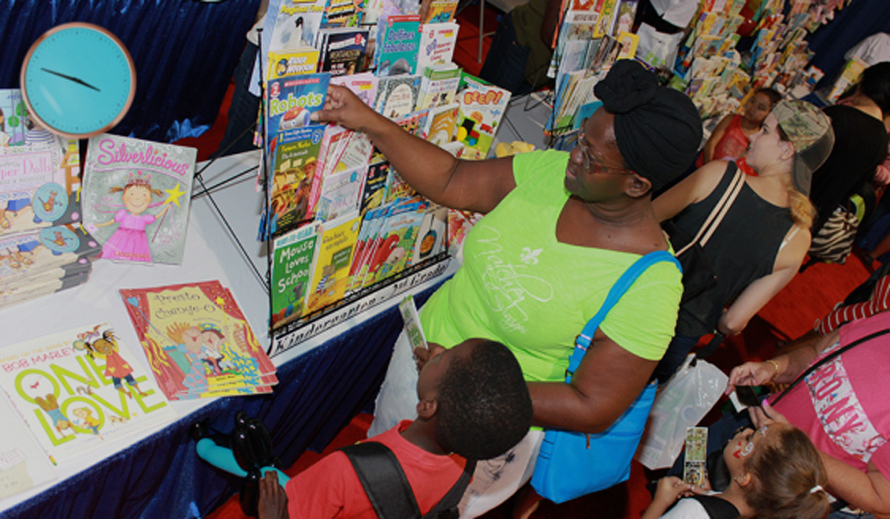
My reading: 3:48
